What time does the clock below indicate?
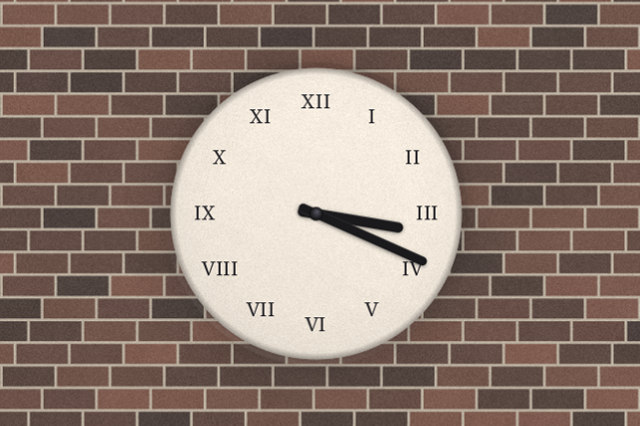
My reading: 3:19
